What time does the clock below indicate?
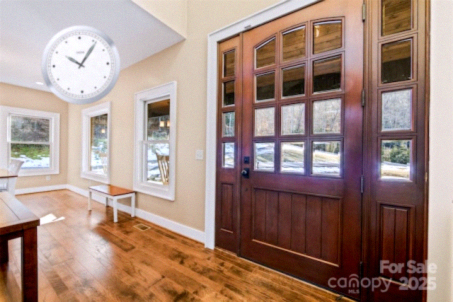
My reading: 10:06
